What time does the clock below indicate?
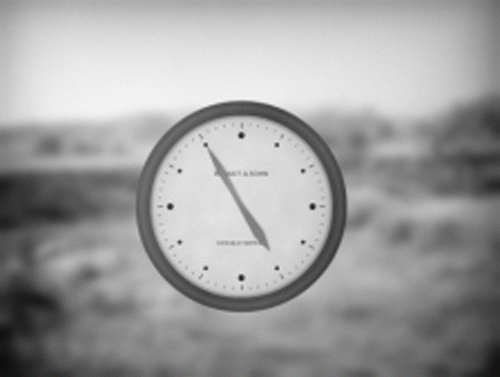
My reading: 4:55
